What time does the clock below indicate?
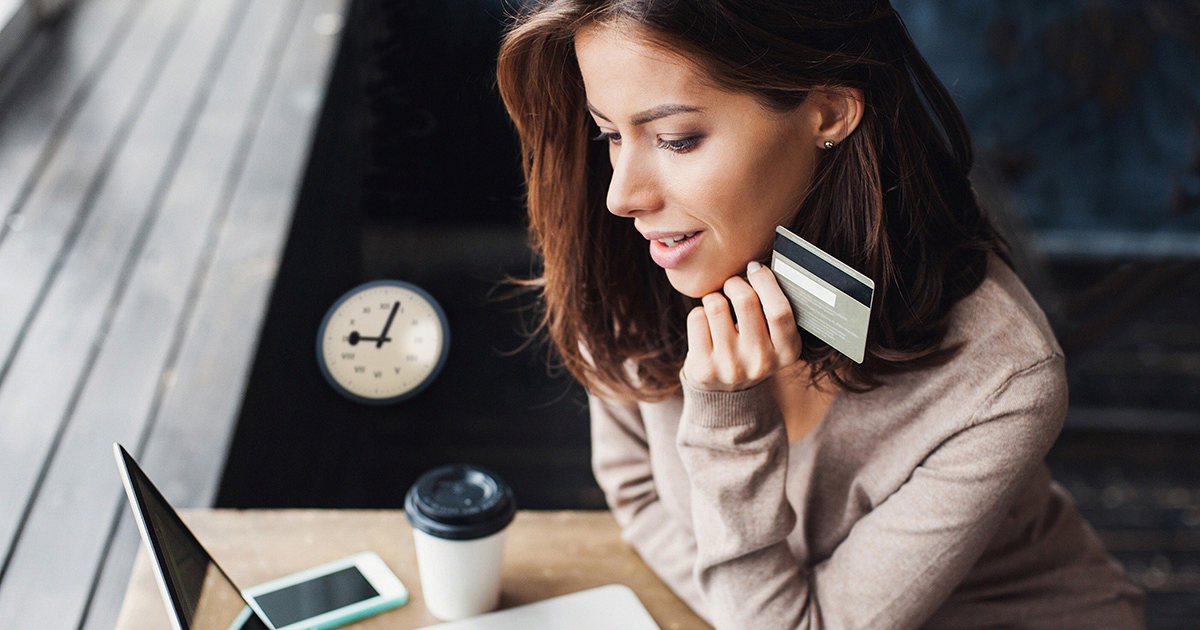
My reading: 9:03
